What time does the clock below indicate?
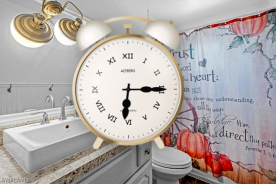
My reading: 6:15
